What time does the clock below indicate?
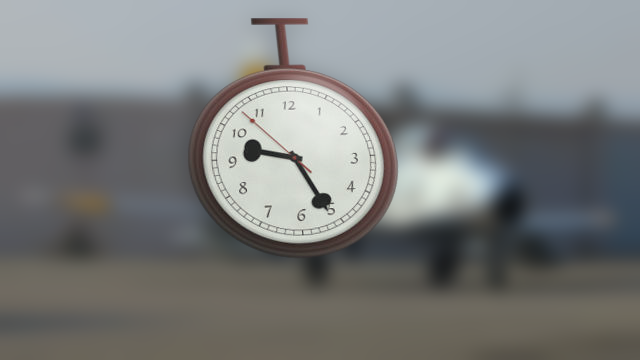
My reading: 9:25:53
